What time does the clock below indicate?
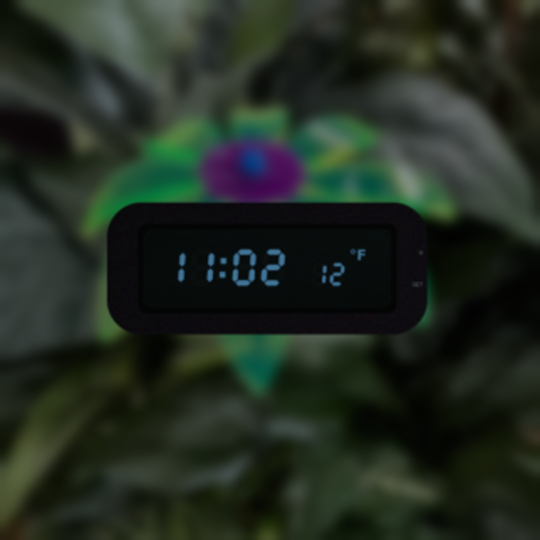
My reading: 11:02
